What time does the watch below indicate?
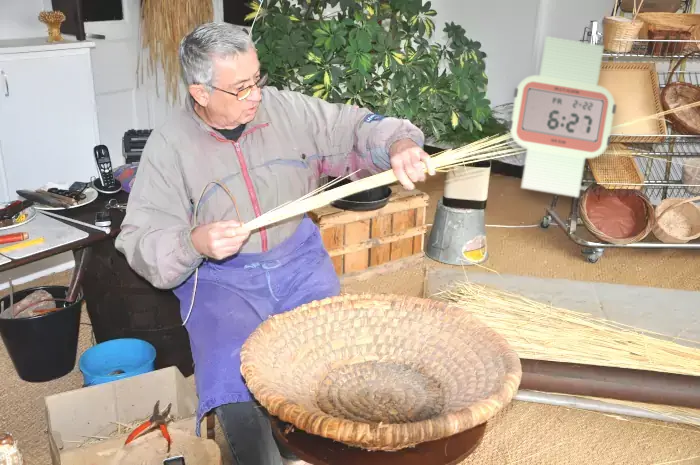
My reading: 6:27
